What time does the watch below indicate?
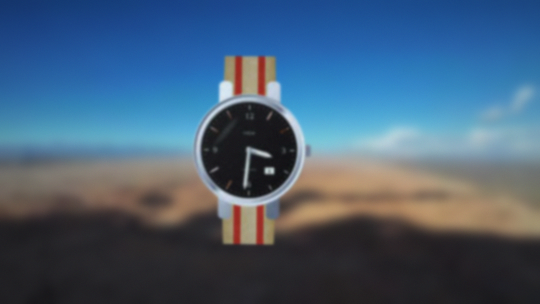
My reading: 3:31
